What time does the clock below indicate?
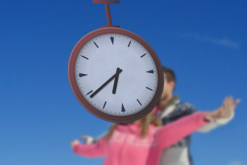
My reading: 6:39
